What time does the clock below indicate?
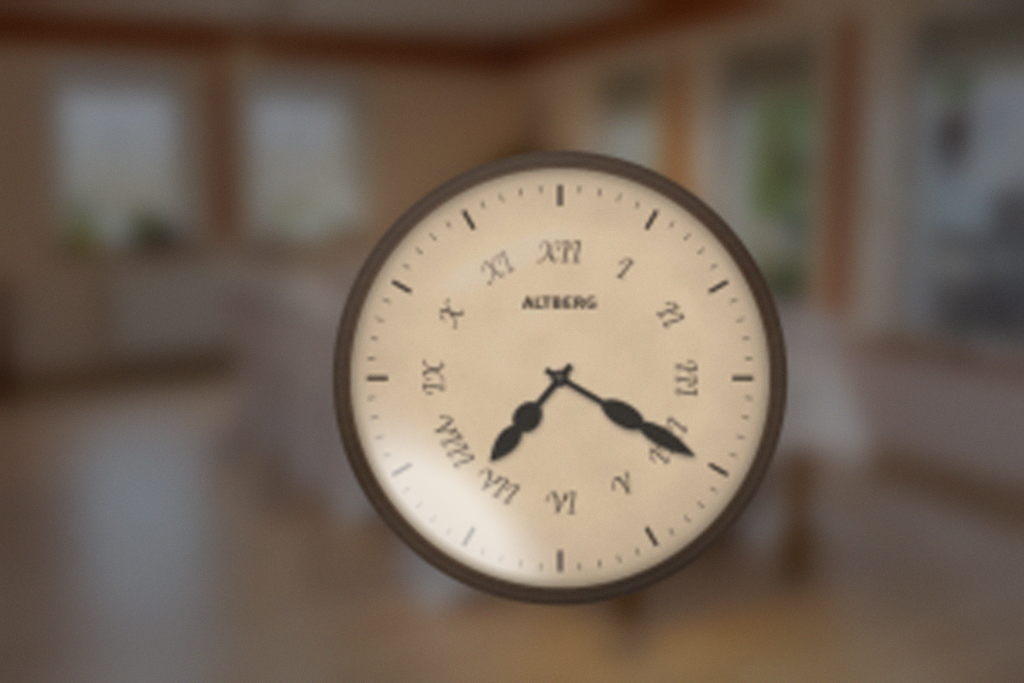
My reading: 7:20
